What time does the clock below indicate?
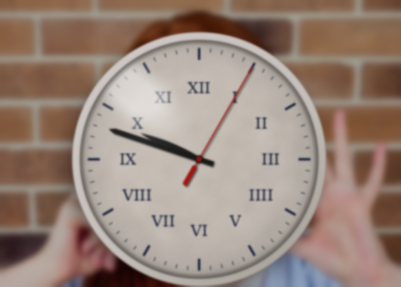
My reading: 9:48:05
